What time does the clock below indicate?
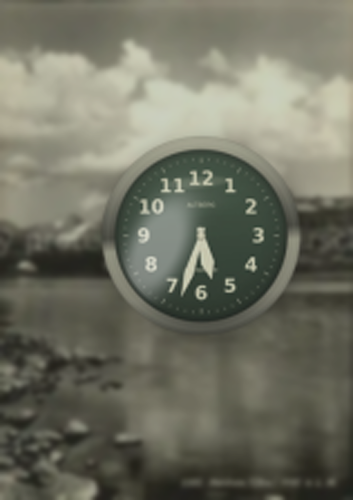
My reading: 5:33
